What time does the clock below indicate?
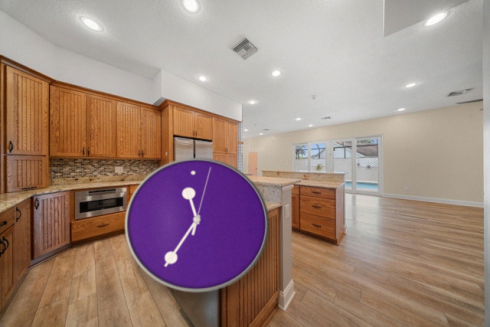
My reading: 11:36:03
